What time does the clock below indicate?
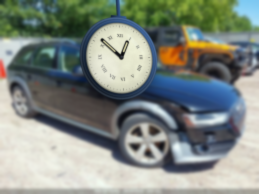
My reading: 12:52
